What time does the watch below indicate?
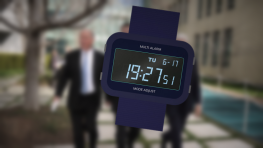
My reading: 19:27:51
